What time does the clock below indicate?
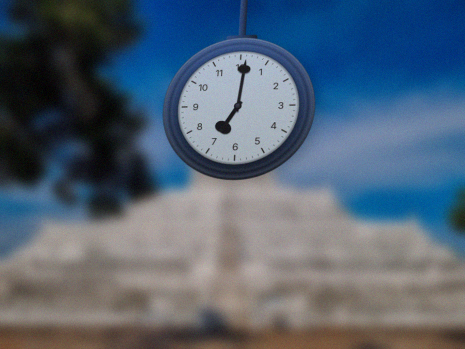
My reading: 7:01
